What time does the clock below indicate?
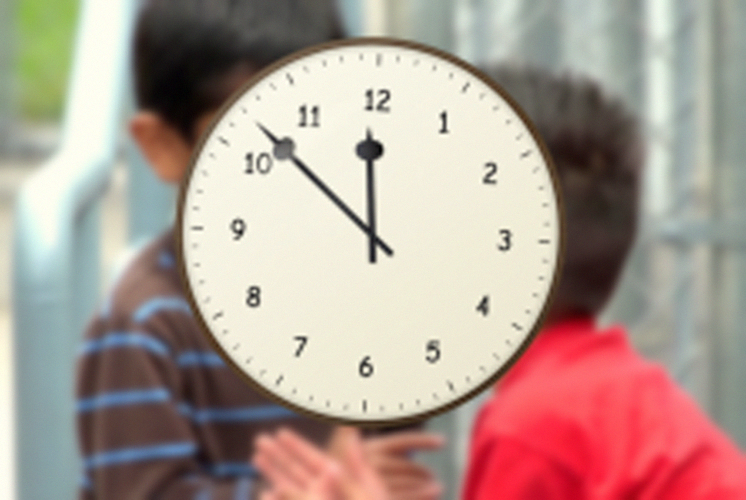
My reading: 11:52
